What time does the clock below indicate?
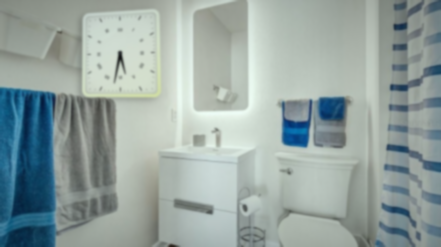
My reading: 5:32
